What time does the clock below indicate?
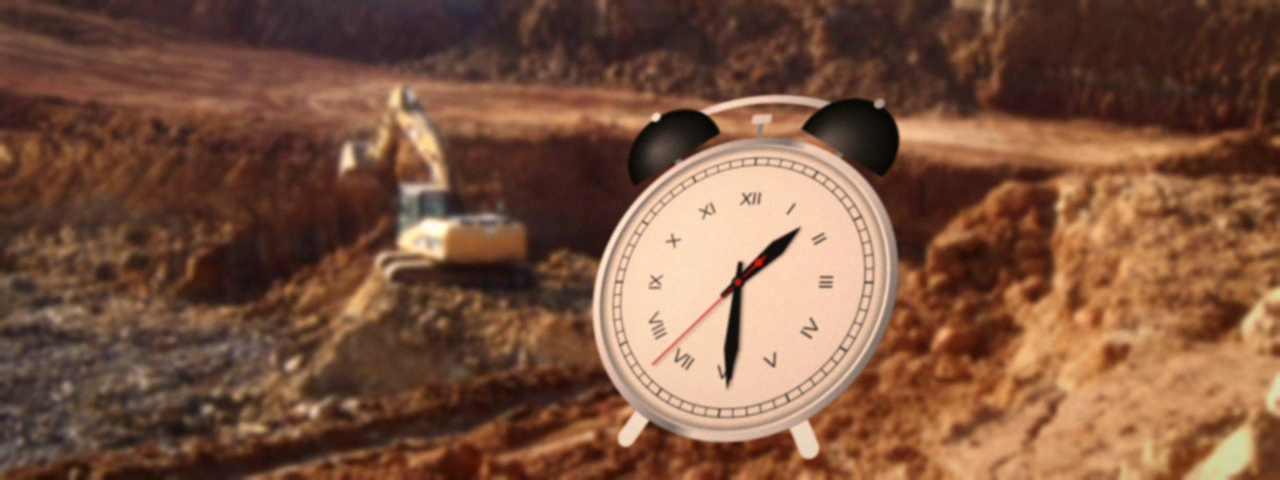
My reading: 1:29:37
